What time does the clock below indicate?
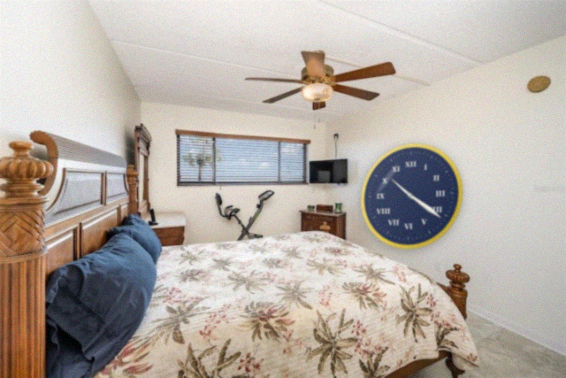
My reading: 10:21
